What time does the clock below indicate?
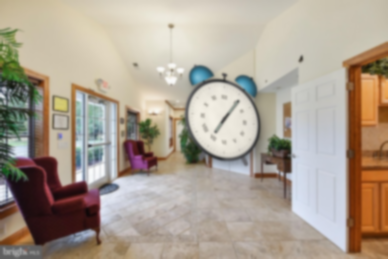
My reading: 7:06
